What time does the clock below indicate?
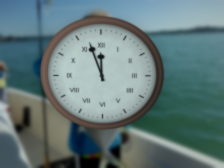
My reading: 11:57
